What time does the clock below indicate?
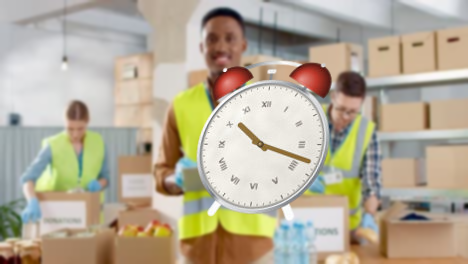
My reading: 10:18
